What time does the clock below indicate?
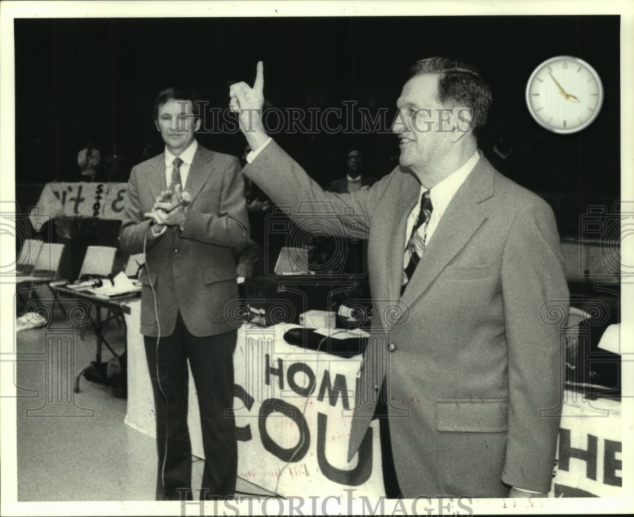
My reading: 3:54
